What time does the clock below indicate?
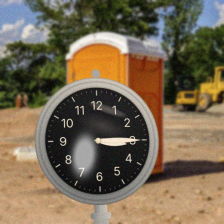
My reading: 3:15
